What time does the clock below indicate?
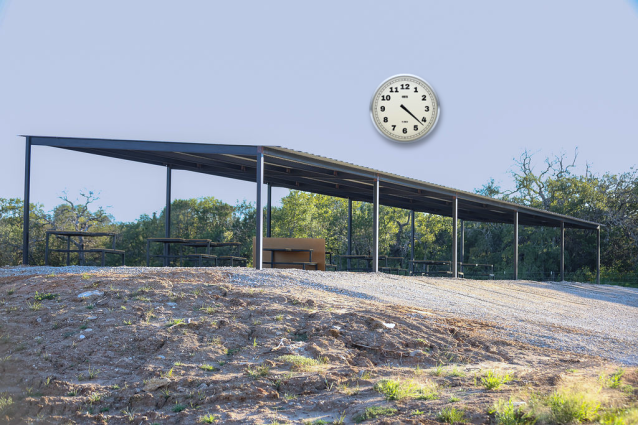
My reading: 4:22
